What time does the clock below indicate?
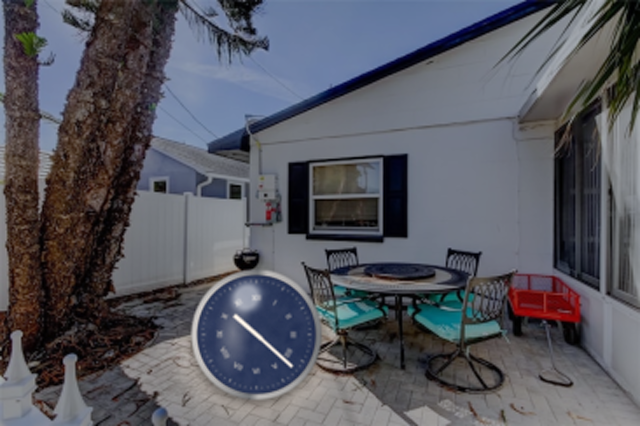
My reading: 10:22
